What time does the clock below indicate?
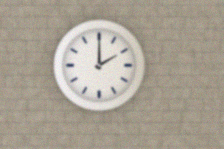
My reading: 2:00
